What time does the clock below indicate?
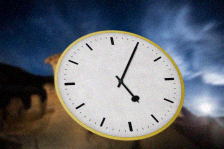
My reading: 5:05
